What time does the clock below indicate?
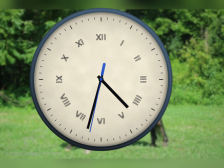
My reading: 4:32:32
